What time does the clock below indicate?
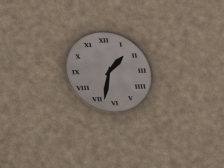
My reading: 1:33
